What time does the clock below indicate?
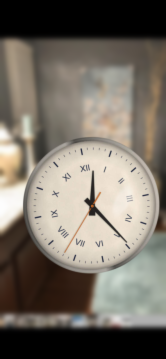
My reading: 12:24:37
